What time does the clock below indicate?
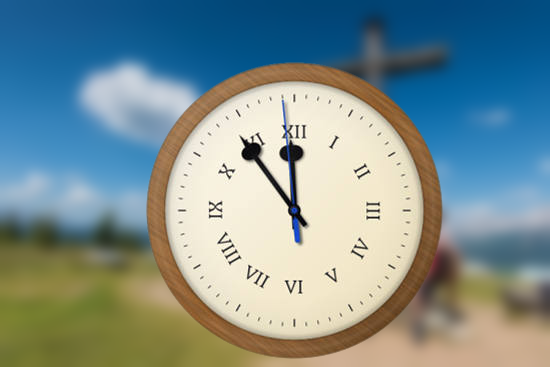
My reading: 11:53:59
